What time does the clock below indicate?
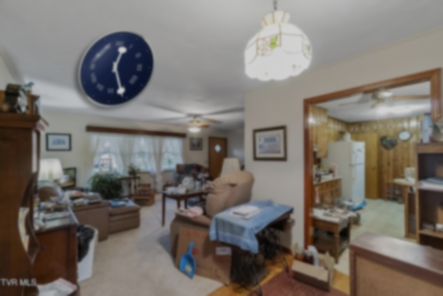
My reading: 12:26
